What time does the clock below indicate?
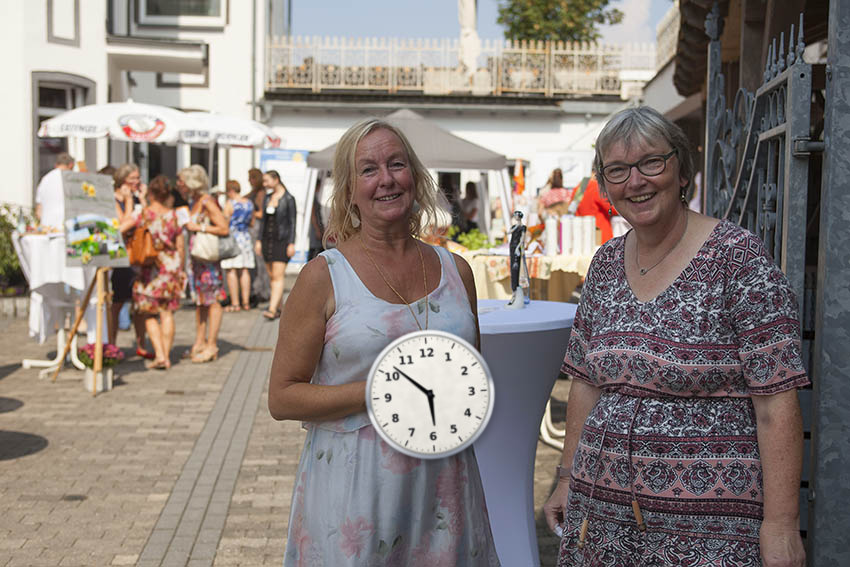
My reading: 5:52
